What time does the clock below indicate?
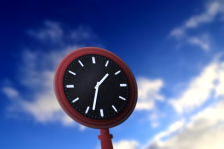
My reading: 1:33
